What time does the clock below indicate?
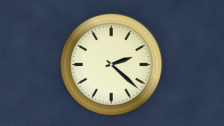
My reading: 2:22
